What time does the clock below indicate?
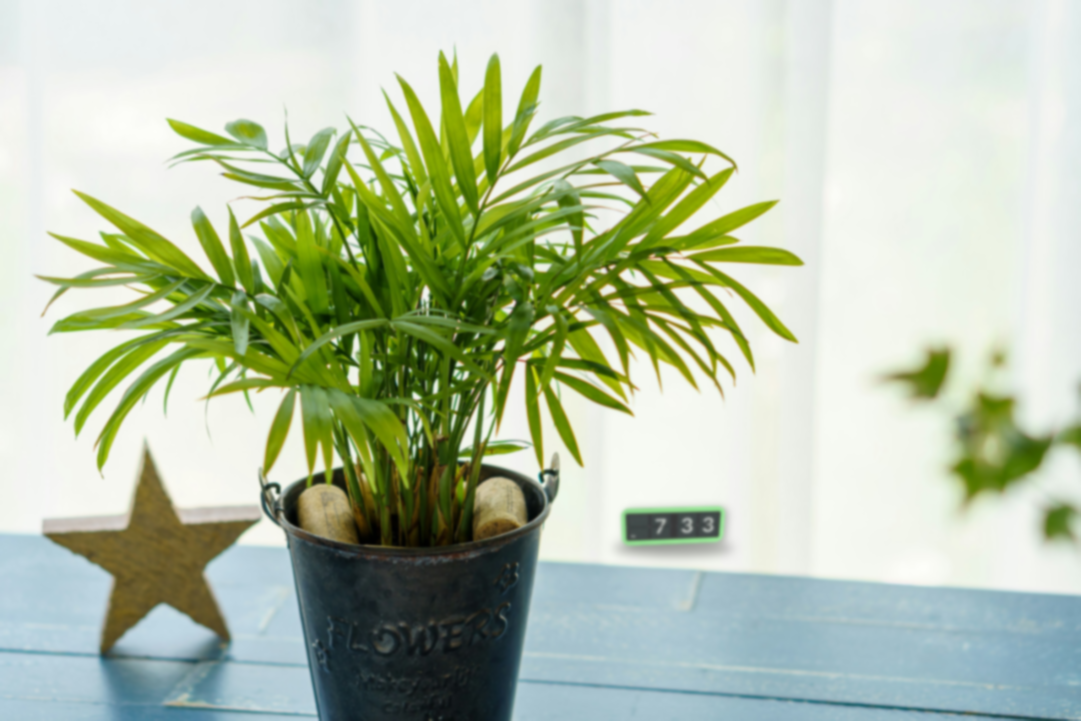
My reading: 7:33
